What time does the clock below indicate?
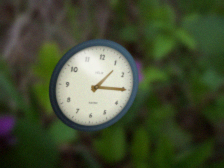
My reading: 1:15
